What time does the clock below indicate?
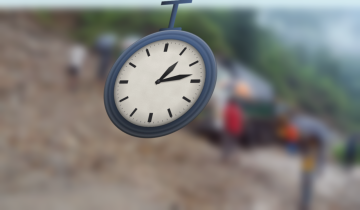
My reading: 1:13
